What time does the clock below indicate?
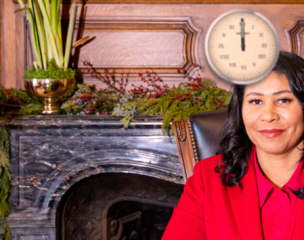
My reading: 12:00
